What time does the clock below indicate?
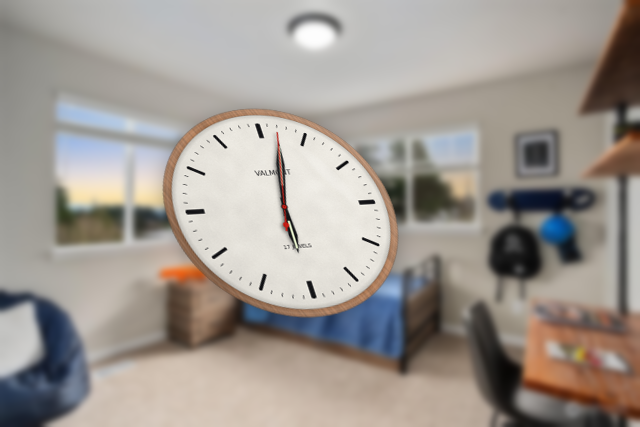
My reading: 6:02:02
